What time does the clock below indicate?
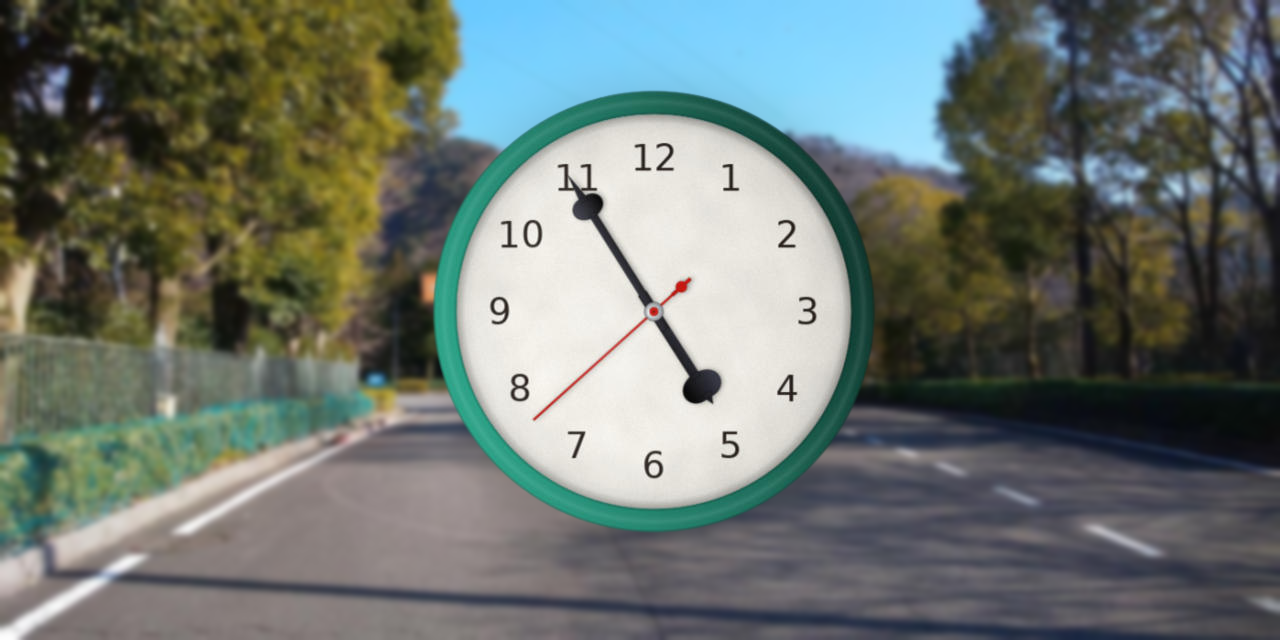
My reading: 4:54:38
